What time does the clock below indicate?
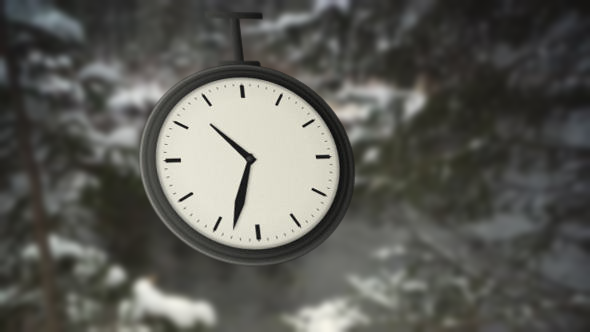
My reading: 10:33
